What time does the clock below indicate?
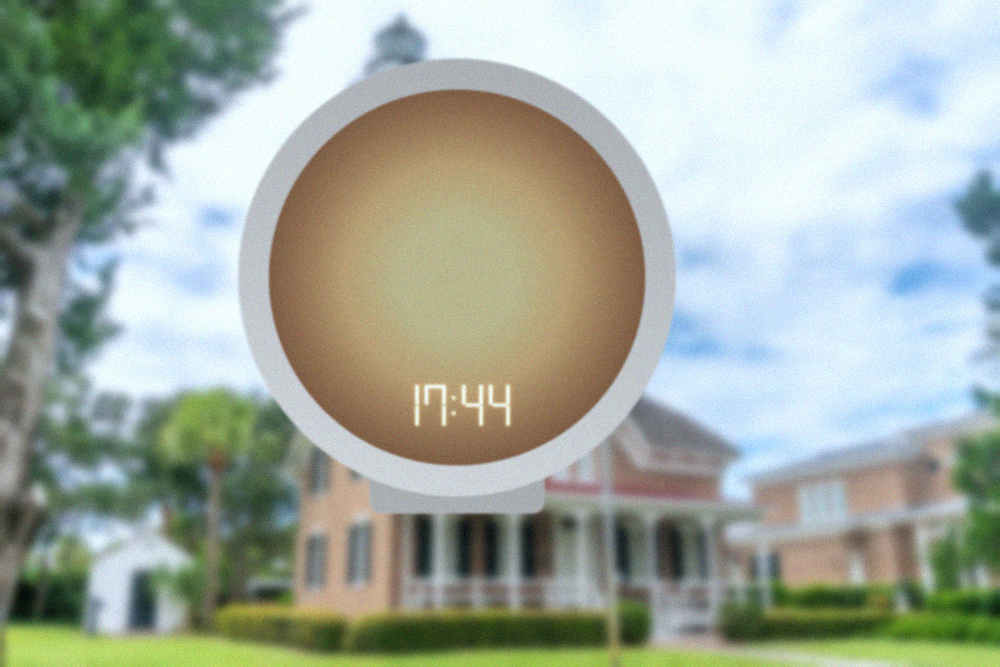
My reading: 17:44
